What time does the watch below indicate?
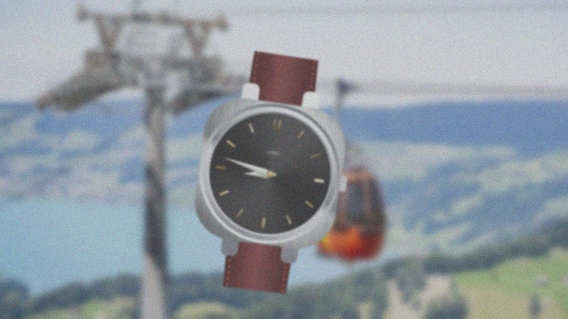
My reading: 8:47
